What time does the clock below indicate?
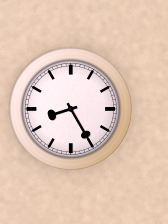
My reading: 8:25
